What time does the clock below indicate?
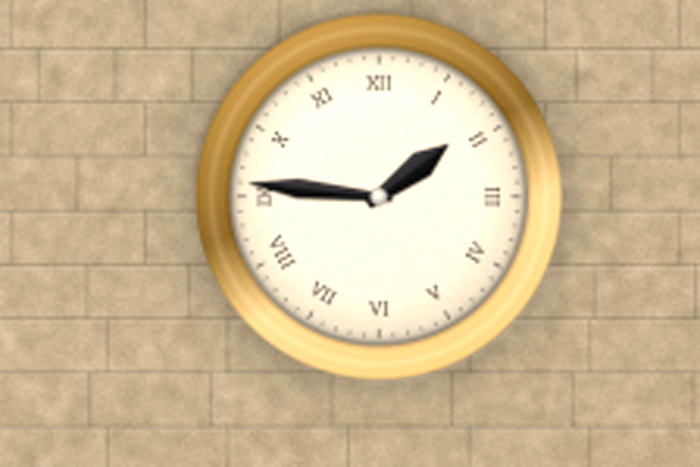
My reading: 1:46
